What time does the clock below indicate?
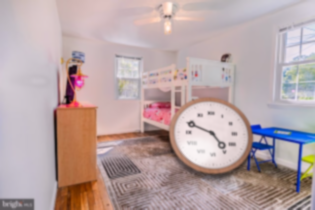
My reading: 4:49
